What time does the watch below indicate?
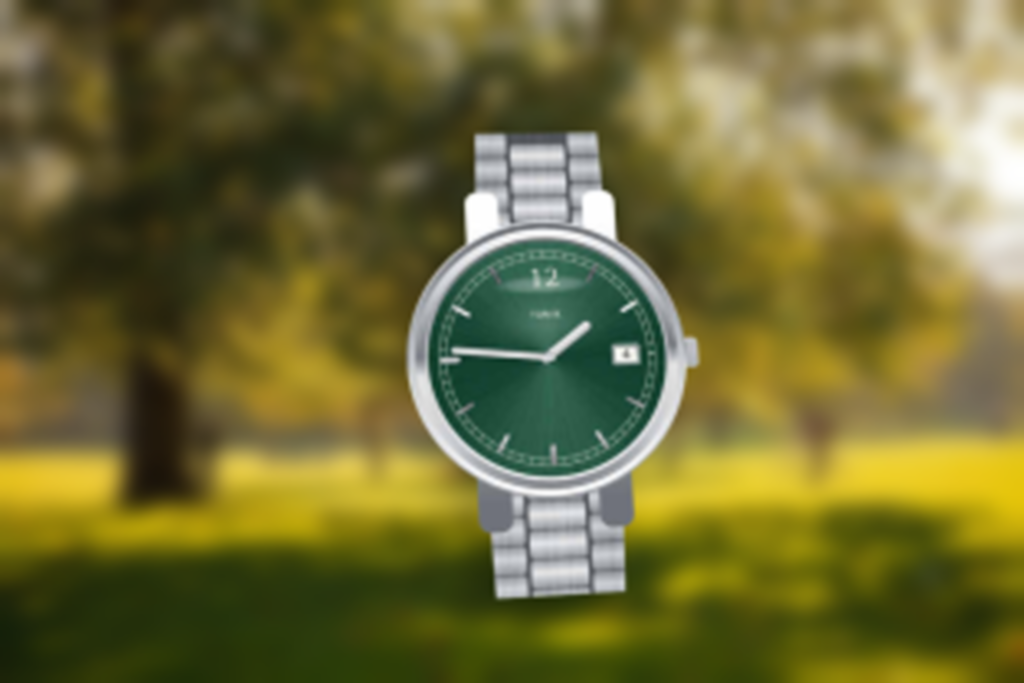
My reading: 1:46
